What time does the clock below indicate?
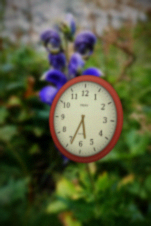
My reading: 5:34
